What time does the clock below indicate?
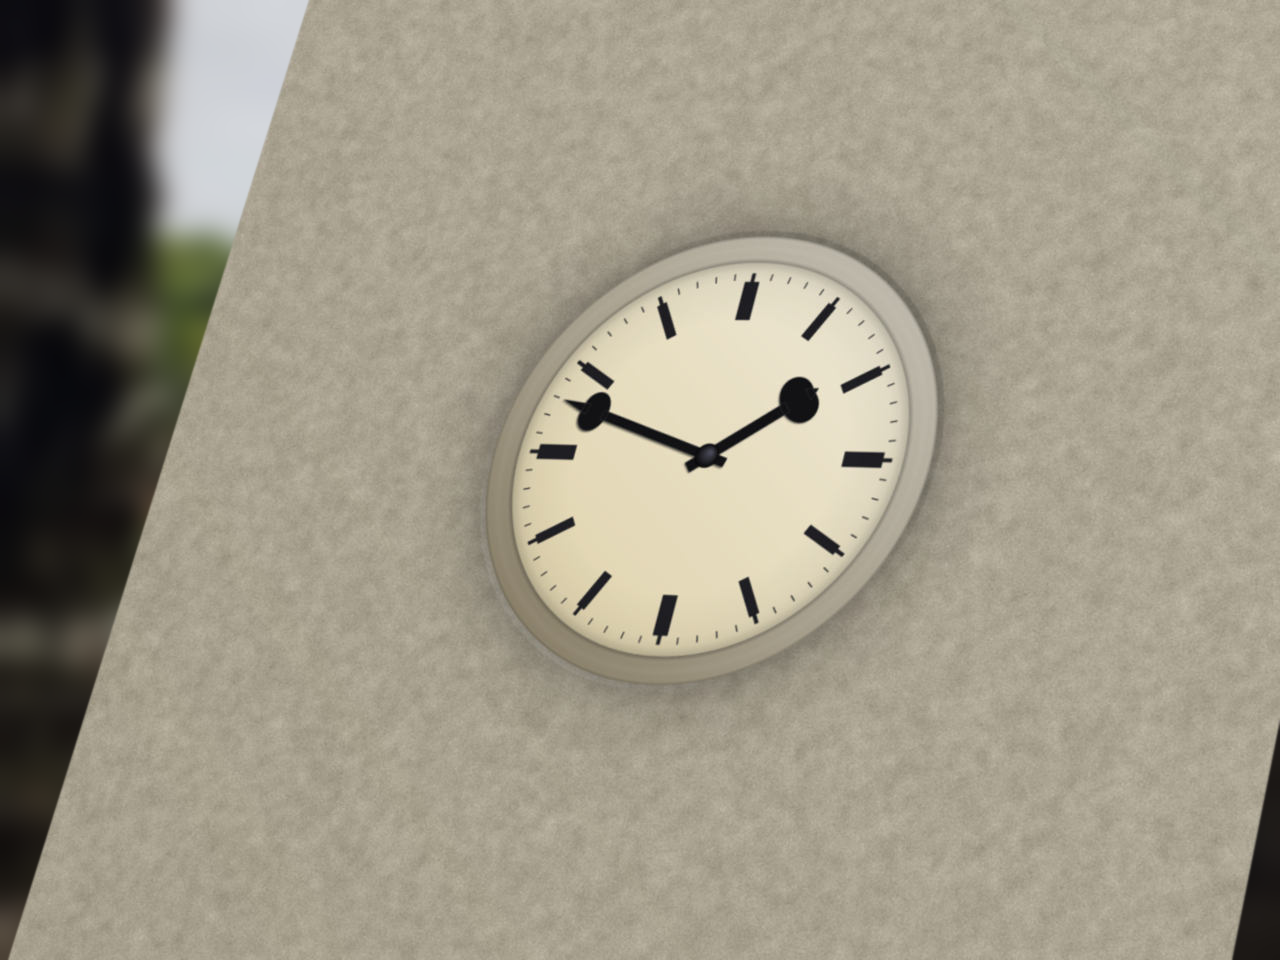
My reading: 1:48
